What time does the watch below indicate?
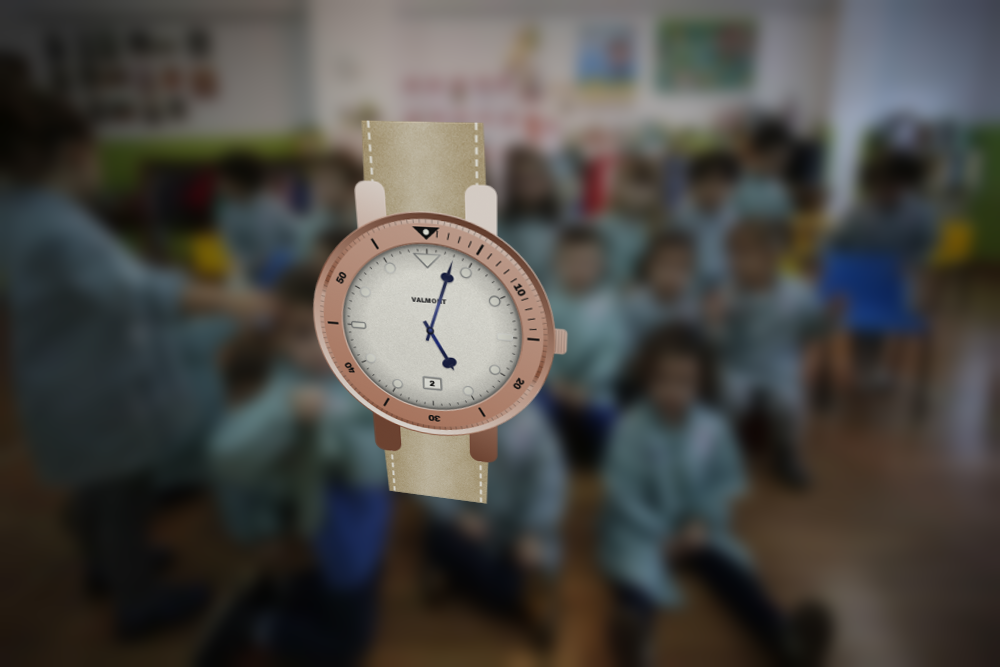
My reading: 5:03
